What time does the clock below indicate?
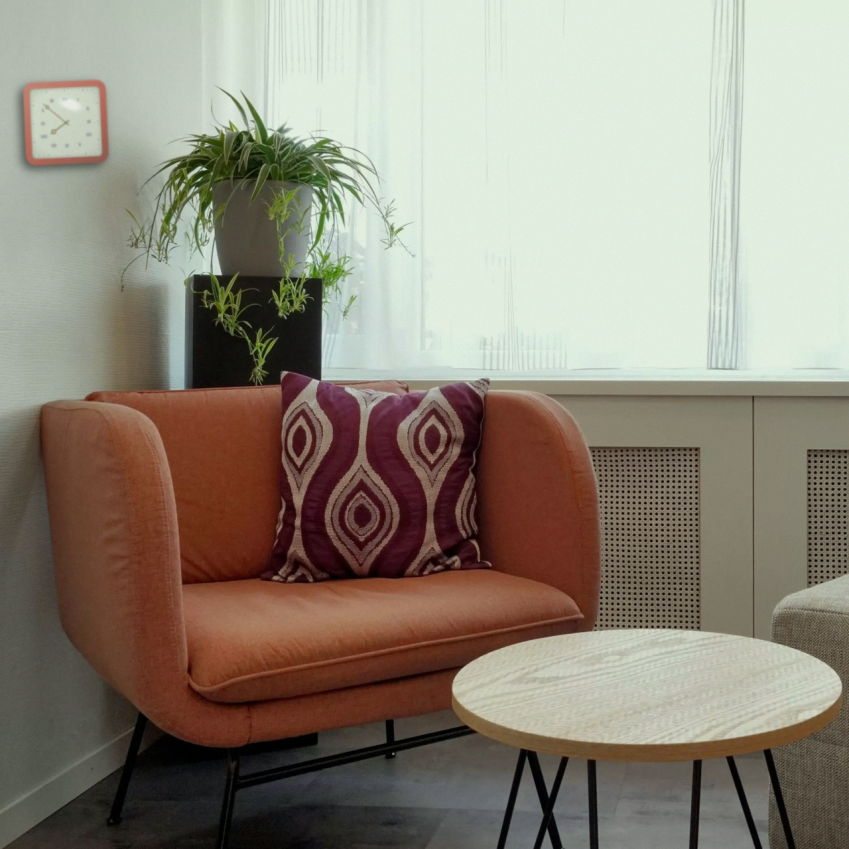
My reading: 7:52
